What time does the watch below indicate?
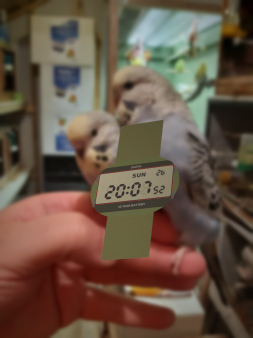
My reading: 20:07:52
